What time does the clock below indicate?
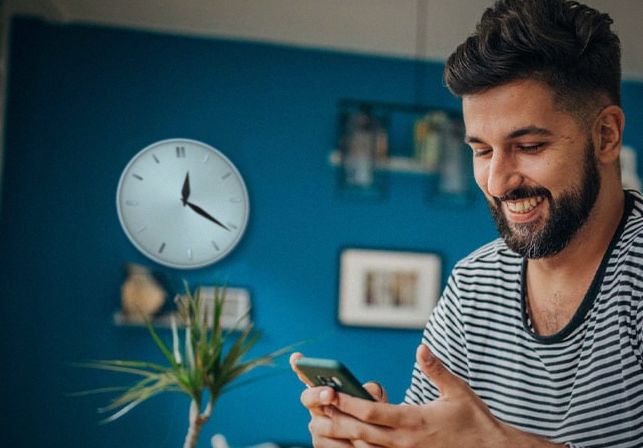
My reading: 12:21
